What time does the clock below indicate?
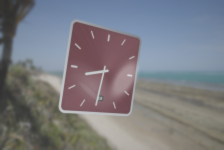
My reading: 8:31
